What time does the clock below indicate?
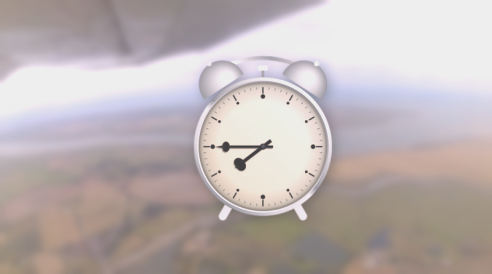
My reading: 7:45
